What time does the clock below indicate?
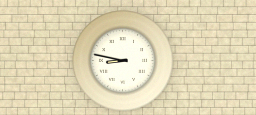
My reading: 8:47
